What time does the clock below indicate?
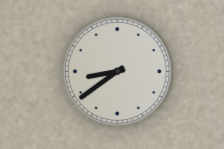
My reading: 8:39
